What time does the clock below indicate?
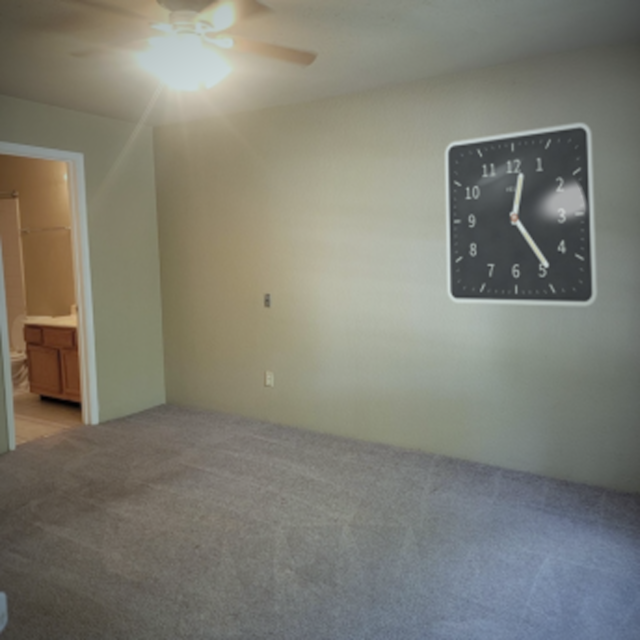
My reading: 12:24
